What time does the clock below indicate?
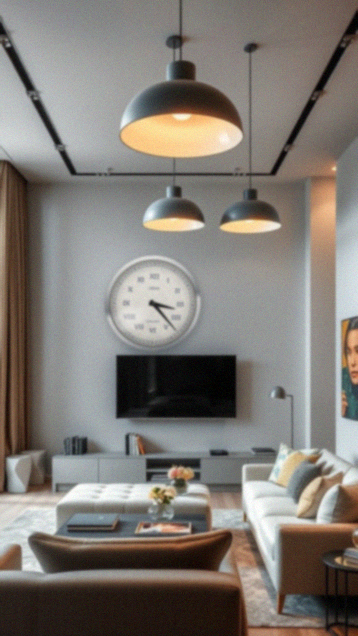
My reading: 3:23
